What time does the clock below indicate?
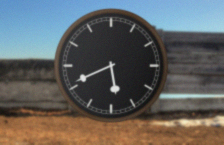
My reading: 5:41
